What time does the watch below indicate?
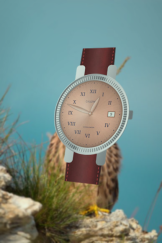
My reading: 12:48
